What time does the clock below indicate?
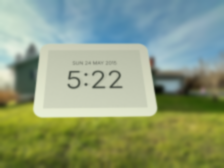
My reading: 5:22
